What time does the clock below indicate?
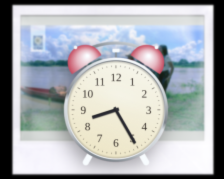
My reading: 8:25
